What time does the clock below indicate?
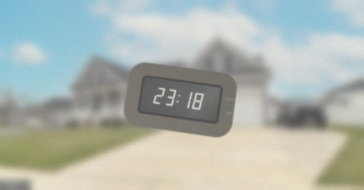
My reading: 23:18
